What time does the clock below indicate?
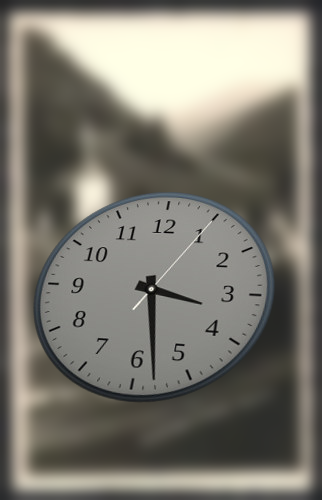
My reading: 3:28:05
